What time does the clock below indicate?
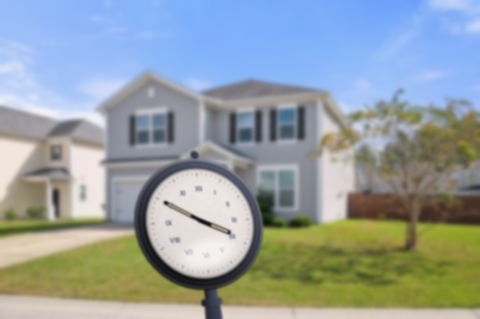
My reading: 3:50
